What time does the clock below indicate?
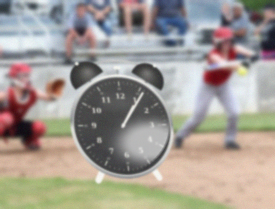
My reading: 1:06
